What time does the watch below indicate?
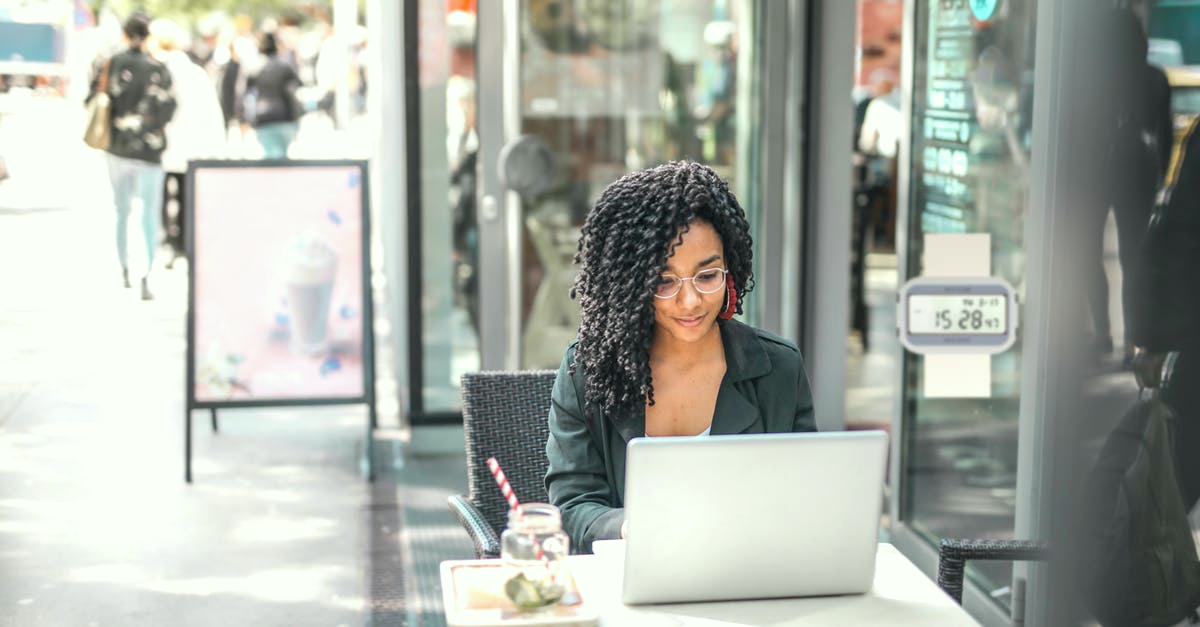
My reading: 15:28
